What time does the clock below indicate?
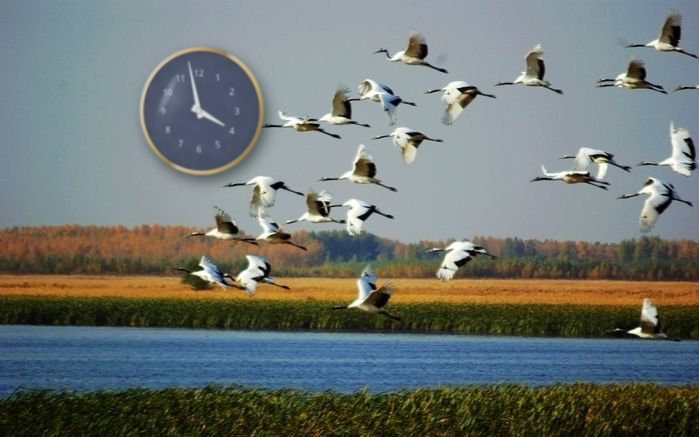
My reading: 3:58
